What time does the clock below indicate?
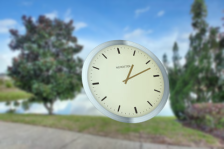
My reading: 1:12
